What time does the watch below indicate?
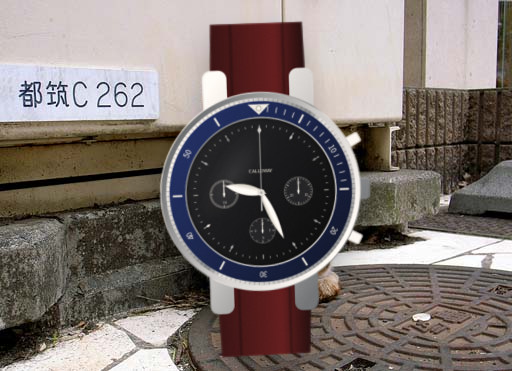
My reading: 9:26
